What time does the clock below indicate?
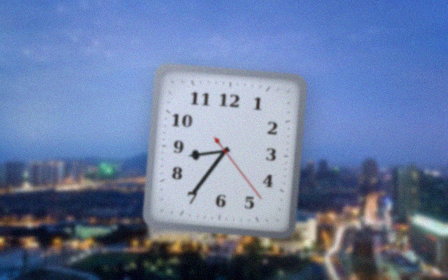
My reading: 8:35:23
